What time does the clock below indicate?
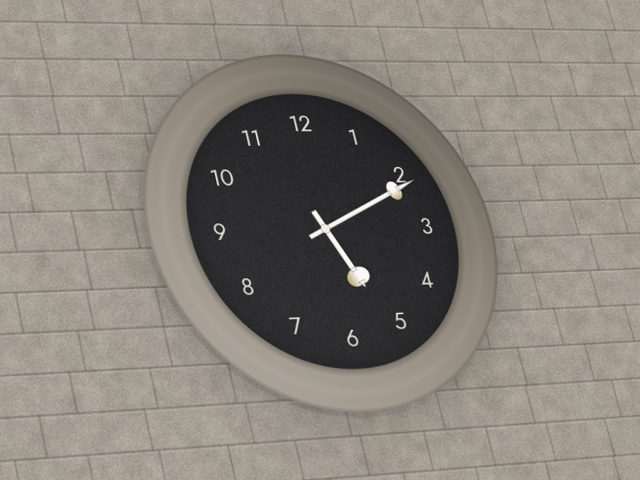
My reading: 5:11
